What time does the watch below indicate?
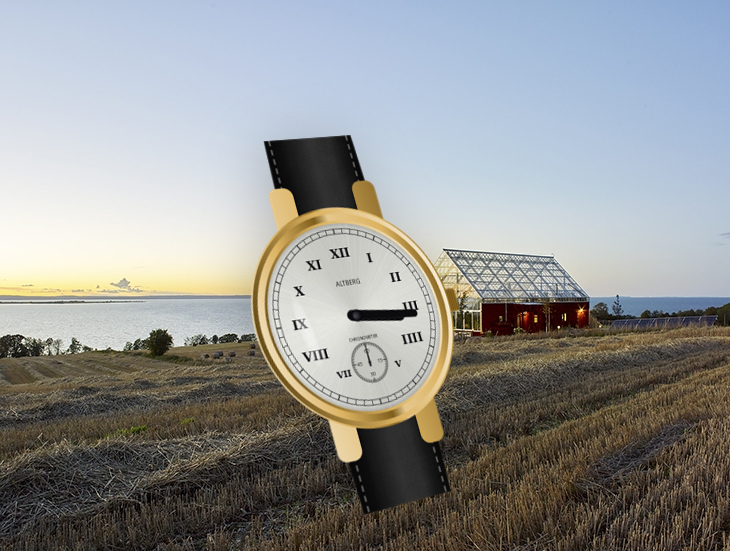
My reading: 3:16
